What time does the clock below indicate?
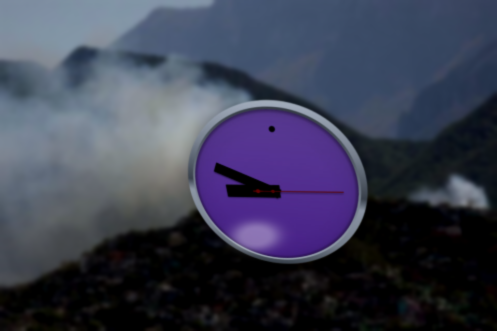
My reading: 8:48:14
